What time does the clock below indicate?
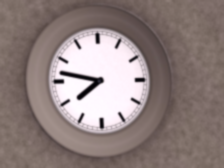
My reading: 7:47
